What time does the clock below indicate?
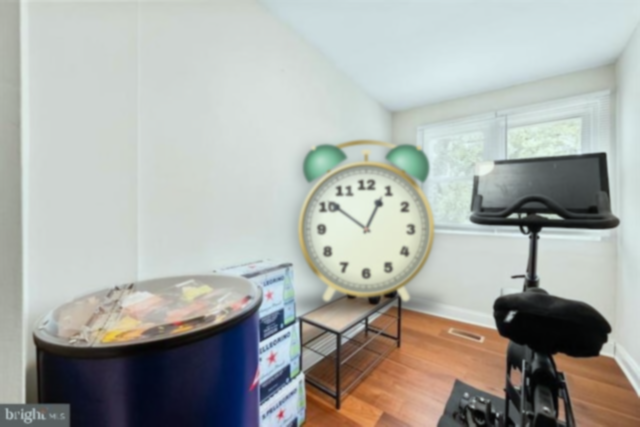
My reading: 12:51
